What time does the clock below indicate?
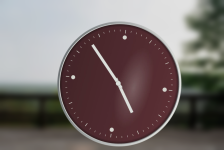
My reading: 4:53
